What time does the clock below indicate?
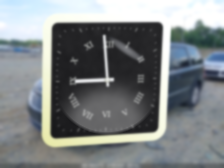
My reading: 8:59
